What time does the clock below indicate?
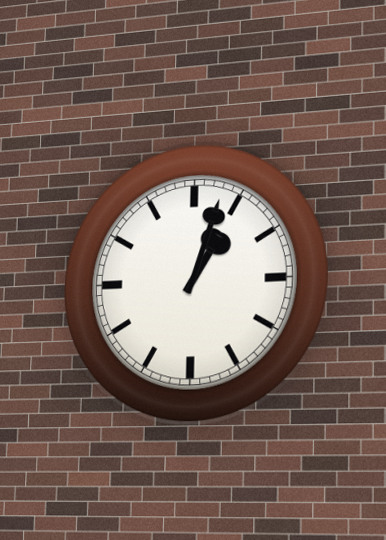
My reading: 1:03
